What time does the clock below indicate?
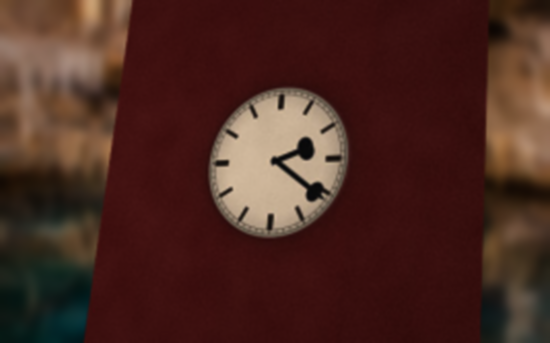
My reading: 2:21
